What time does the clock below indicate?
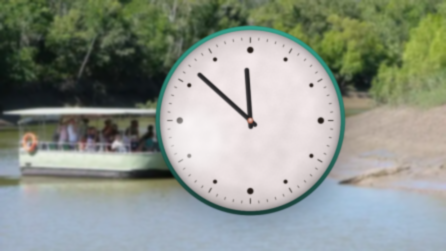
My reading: 11:52
